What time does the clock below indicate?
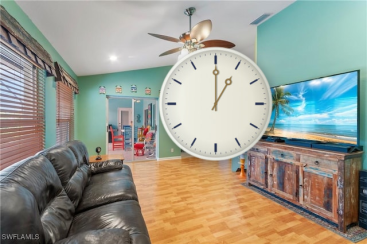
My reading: 1:00
